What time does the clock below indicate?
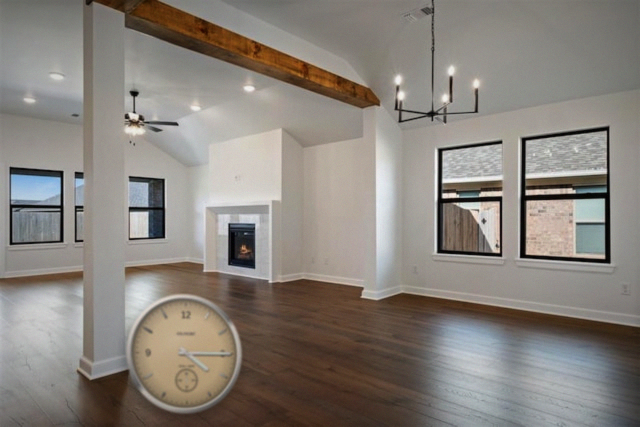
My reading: 4:15
